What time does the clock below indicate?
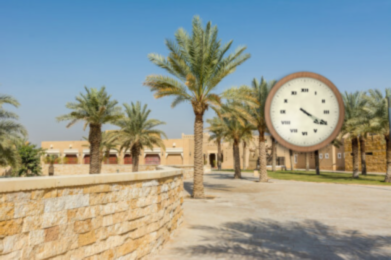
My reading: 4:20
